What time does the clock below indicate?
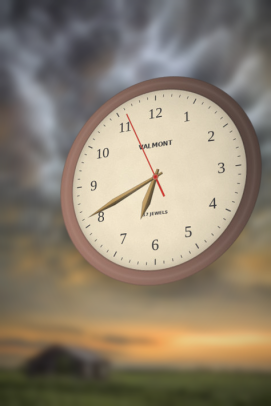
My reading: 6:40:56
